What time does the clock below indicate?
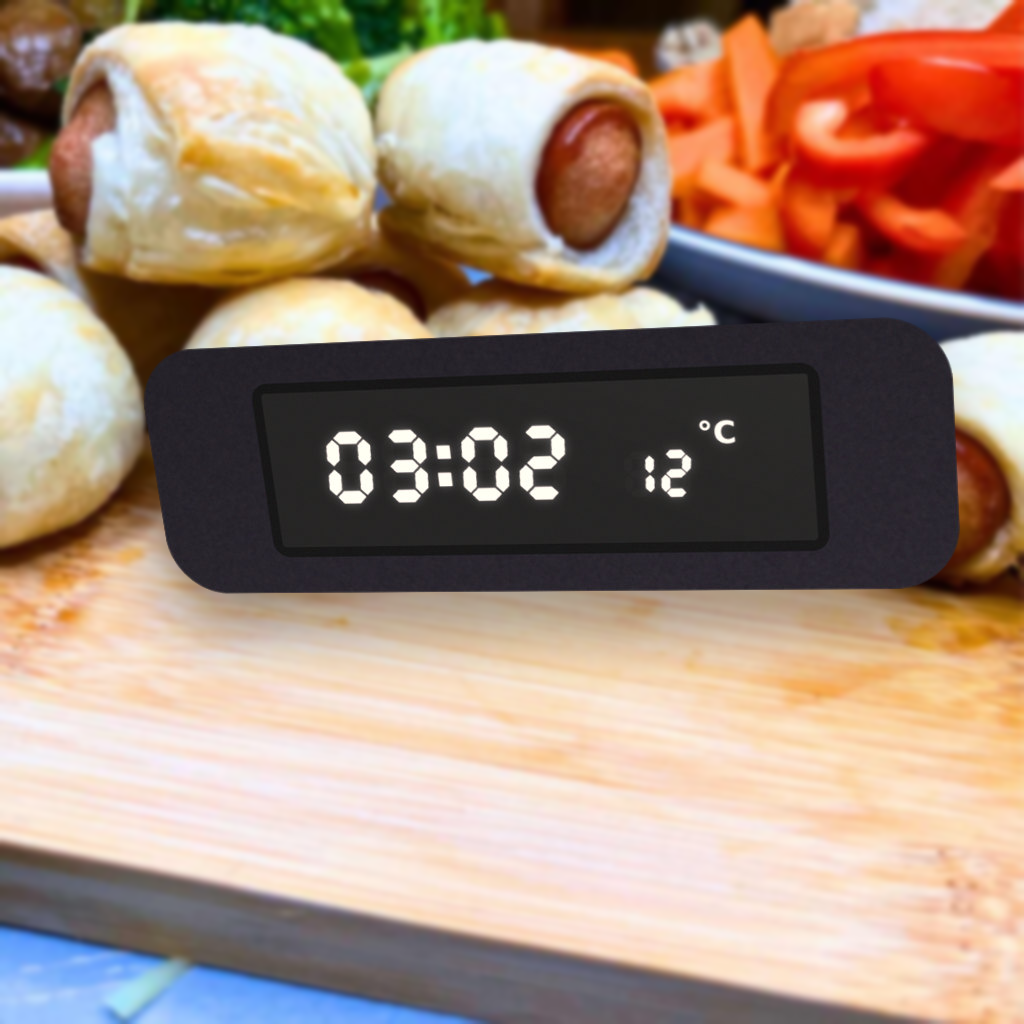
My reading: 3:02
